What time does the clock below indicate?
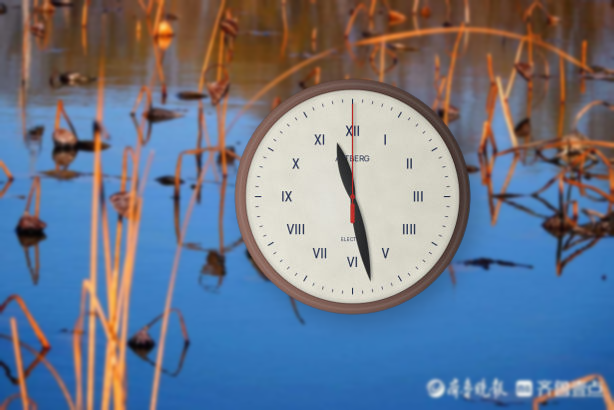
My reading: 11:28:00
